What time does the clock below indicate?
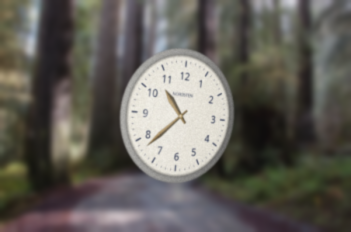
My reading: 10:38
